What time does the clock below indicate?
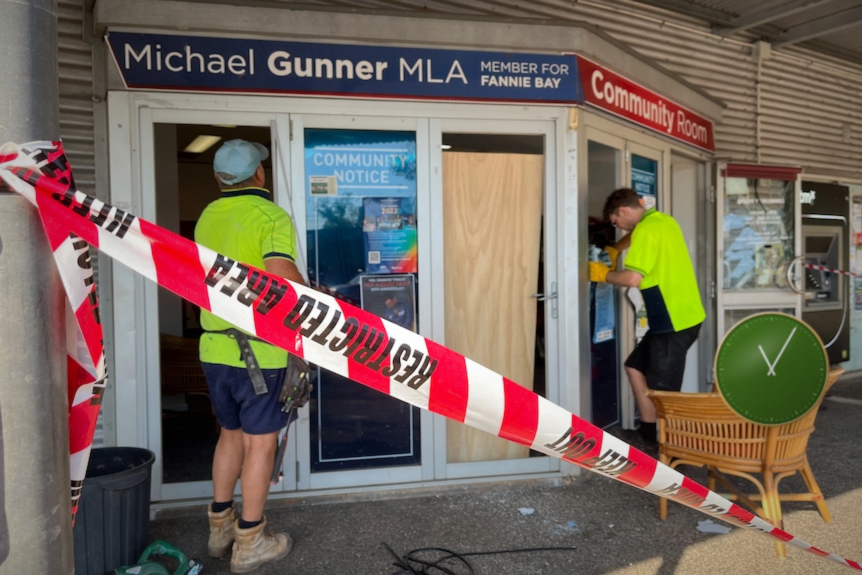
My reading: 11:05
